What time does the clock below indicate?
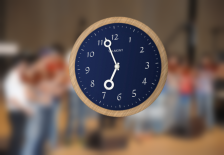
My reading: 6:57
